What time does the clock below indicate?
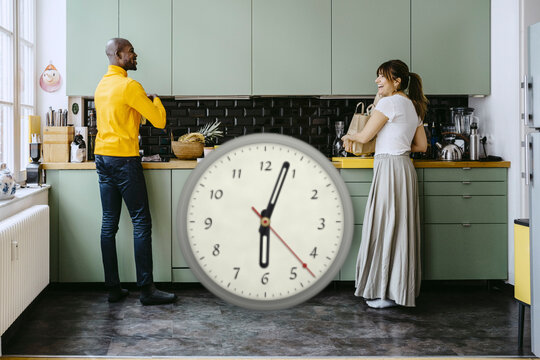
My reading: 6:03:23
